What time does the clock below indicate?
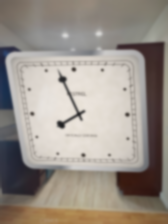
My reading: 7:57
